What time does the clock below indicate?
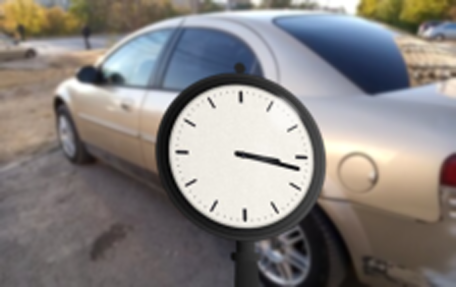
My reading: 3:17
